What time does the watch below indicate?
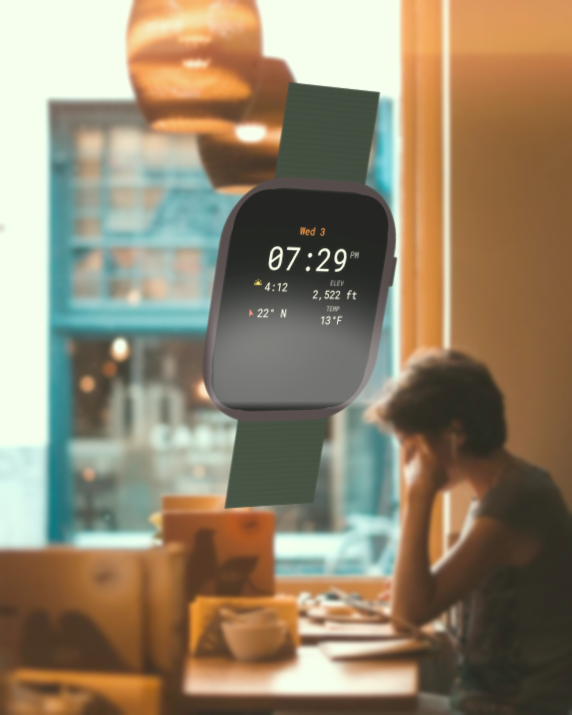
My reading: 7:29
